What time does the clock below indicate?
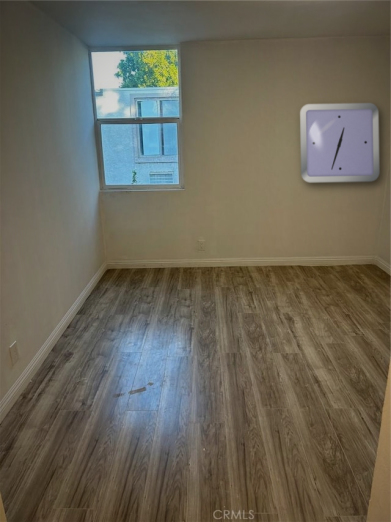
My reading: 12:33
